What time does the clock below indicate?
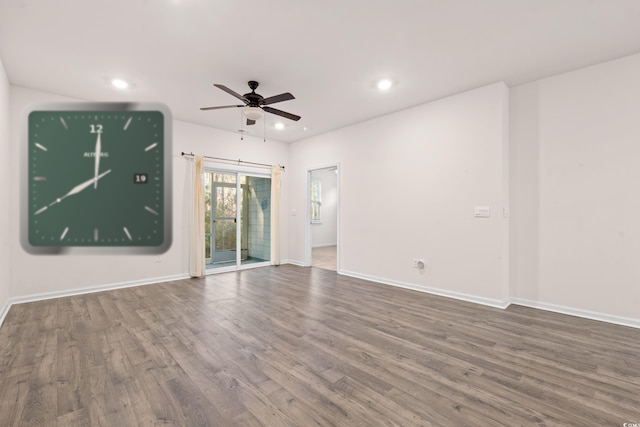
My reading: 8:00:40
